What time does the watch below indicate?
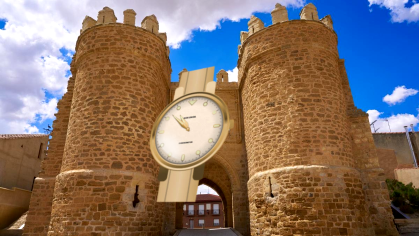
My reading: 10:52
